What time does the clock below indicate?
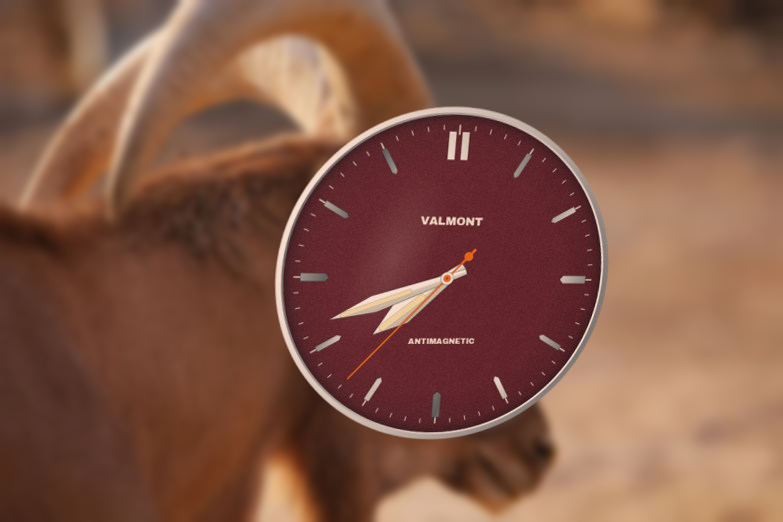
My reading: 7:41:37
